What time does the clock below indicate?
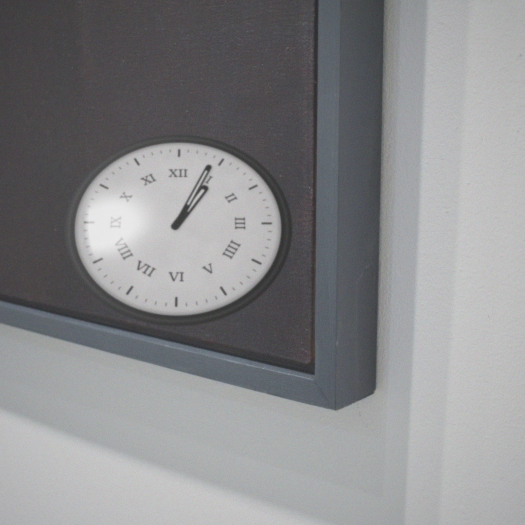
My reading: 1:04
